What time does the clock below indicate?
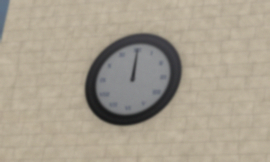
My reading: 12:00
